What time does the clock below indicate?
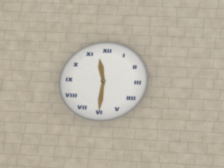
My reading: 11:30
